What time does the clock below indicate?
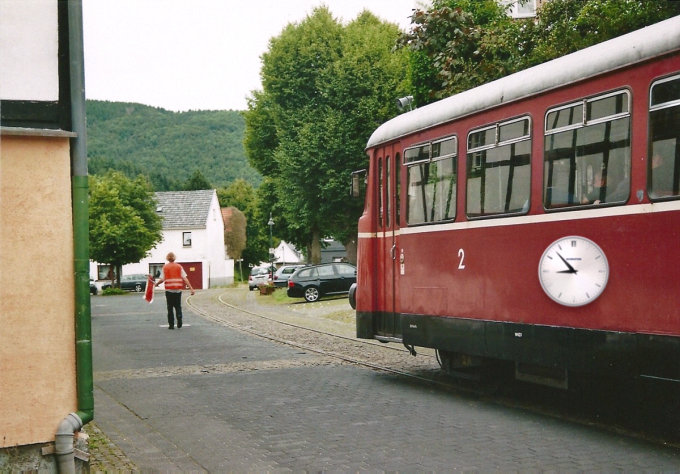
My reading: 8:53
